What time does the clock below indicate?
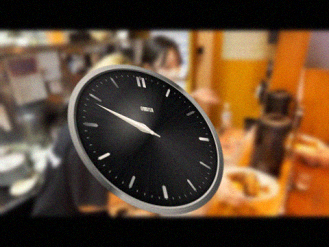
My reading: 9:49
